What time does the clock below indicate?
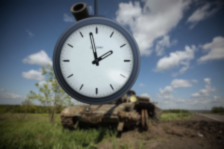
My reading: 1:58
